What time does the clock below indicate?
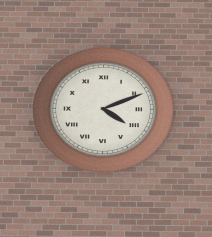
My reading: 4:11
